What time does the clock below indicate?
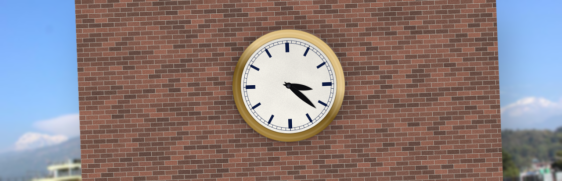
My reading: 3:22
